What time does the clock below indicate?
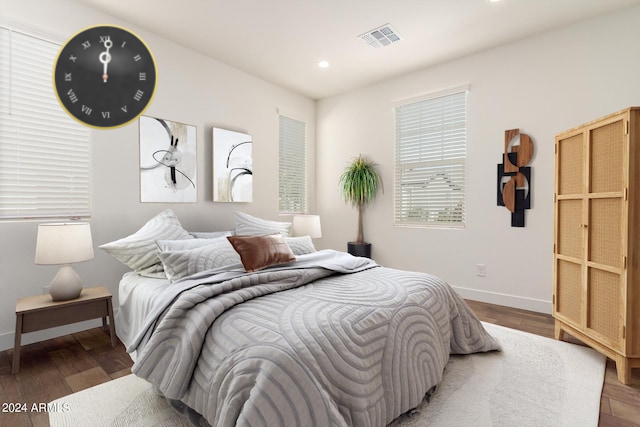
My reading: 12:01
